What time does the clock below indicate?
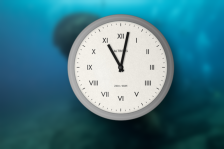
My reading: 11:02
